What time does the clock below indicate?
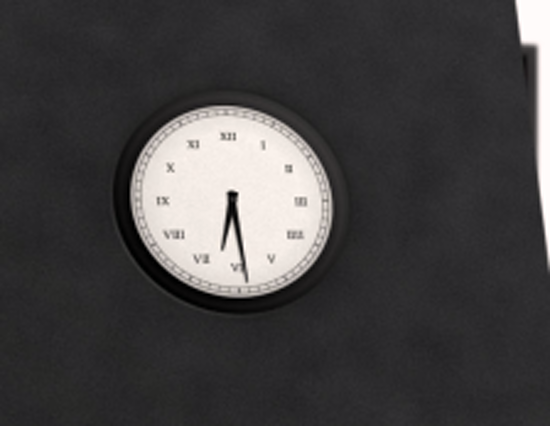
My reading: 6:29
